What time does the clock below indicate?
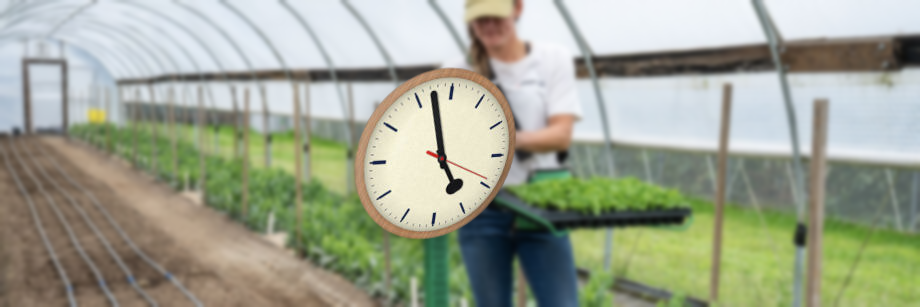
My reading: 4:57:19
